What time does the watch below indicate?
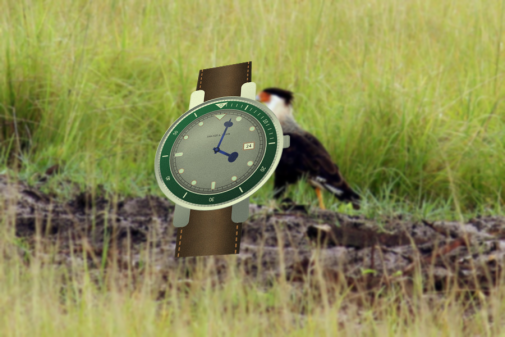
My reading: 4:03
